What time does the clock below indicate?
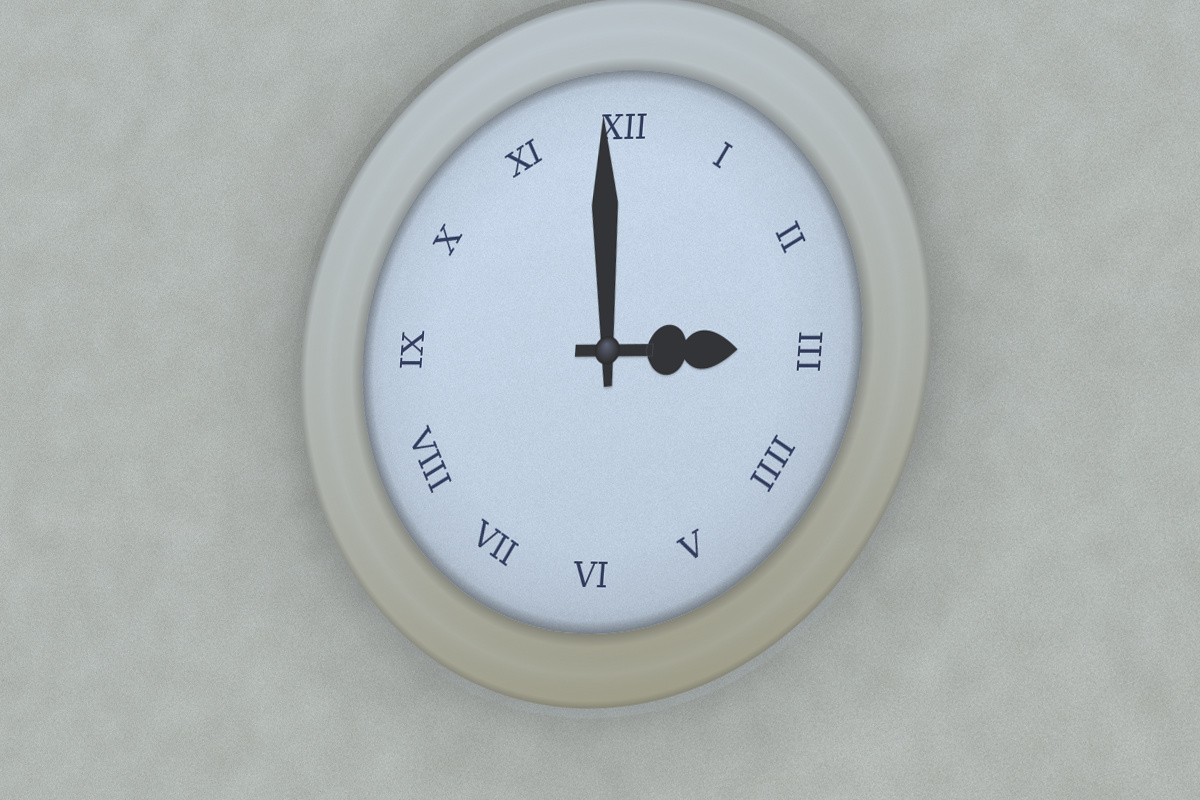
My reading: 2:59
